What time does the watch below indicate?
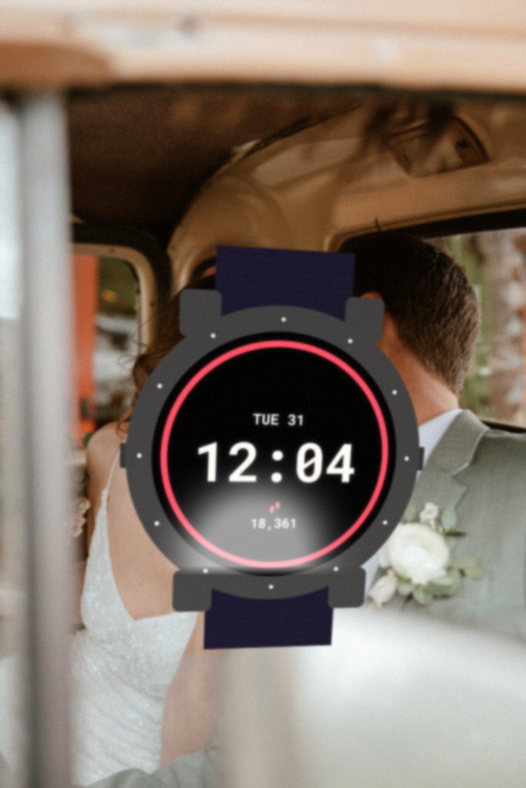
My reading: 12:04
